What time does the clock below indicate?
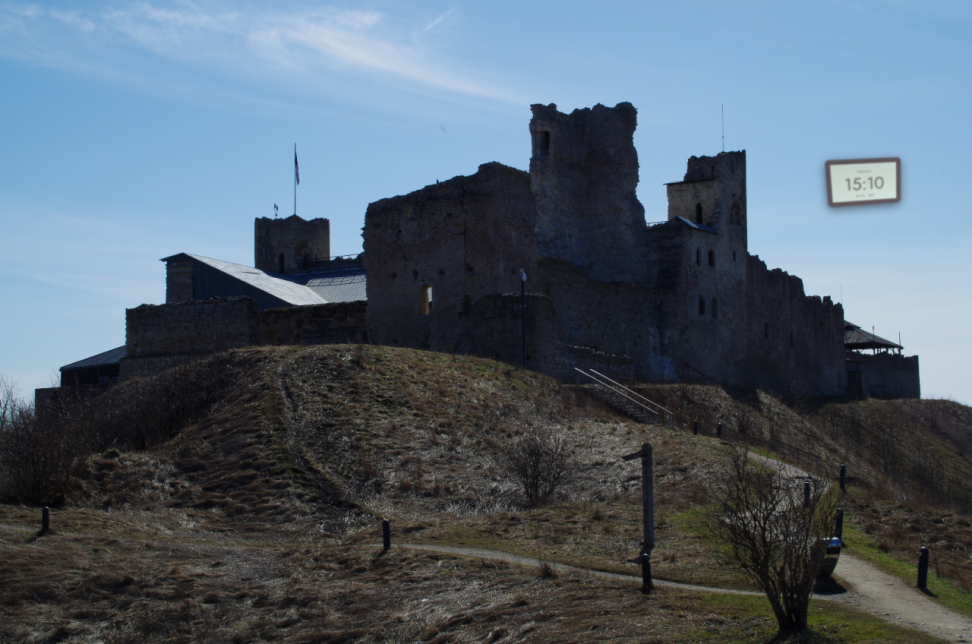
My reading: 15:10
